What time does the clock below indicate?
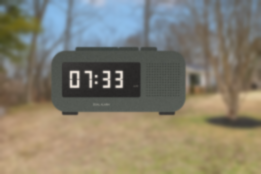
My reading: 7:33
